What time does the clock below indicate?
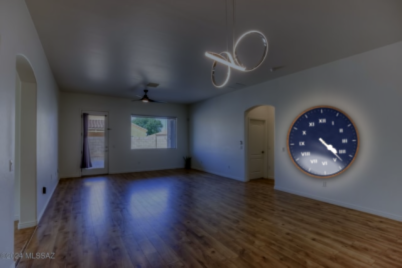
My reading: 4:23
